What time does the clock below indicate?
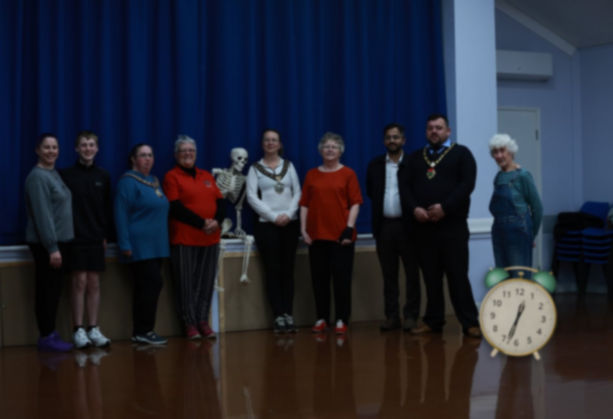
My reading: 12:33
